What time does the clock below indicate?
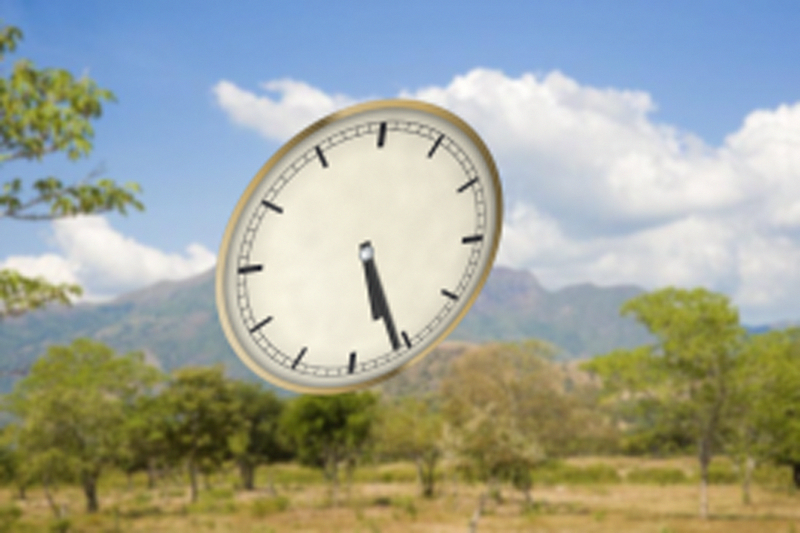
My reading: 5:26
